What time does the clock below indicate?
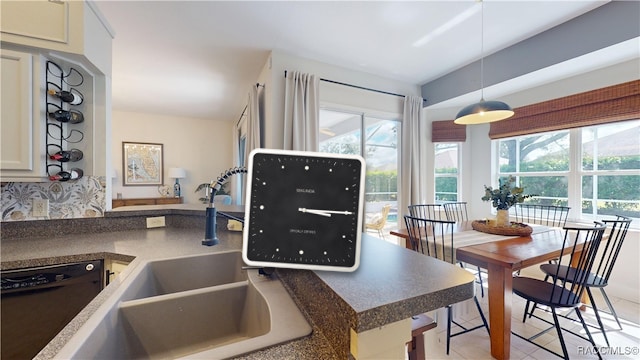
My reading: 3:15
